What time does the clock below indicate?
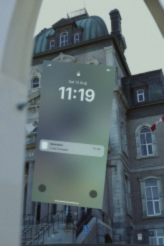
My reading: 11:19
